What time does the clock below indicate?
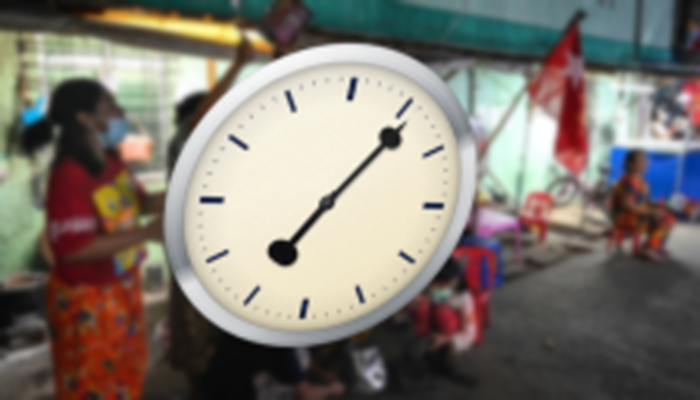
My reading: 7:06
